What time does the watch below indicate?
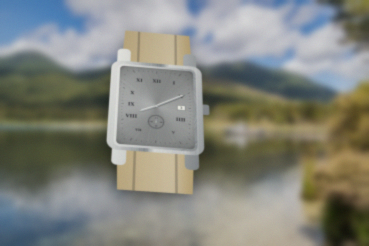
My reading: 8:10
